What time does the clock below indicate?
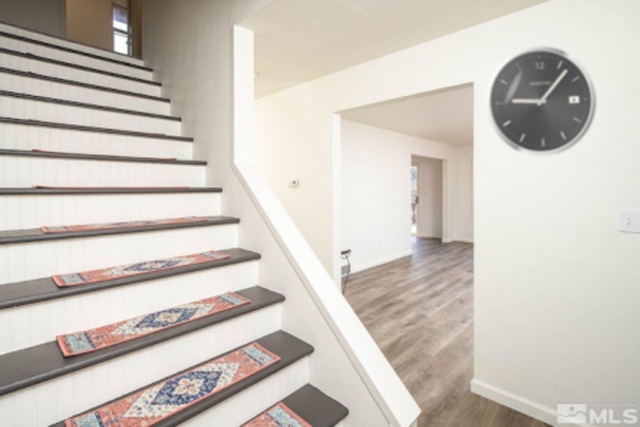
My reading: 9:07
